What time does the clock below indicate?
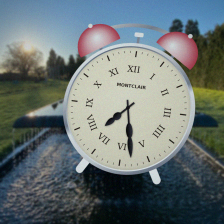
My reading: 7:28
